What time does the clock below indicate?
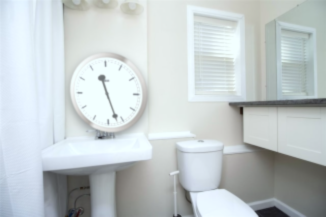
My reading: 11:27
